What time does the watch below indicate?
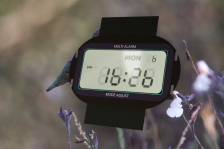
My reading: 16:26
